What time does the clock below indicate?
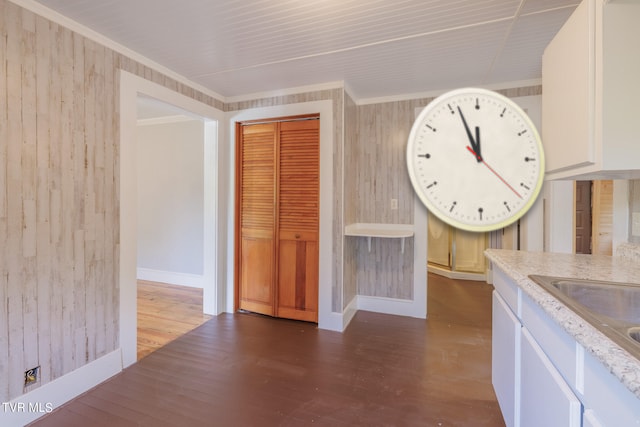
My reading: 11:56:22
